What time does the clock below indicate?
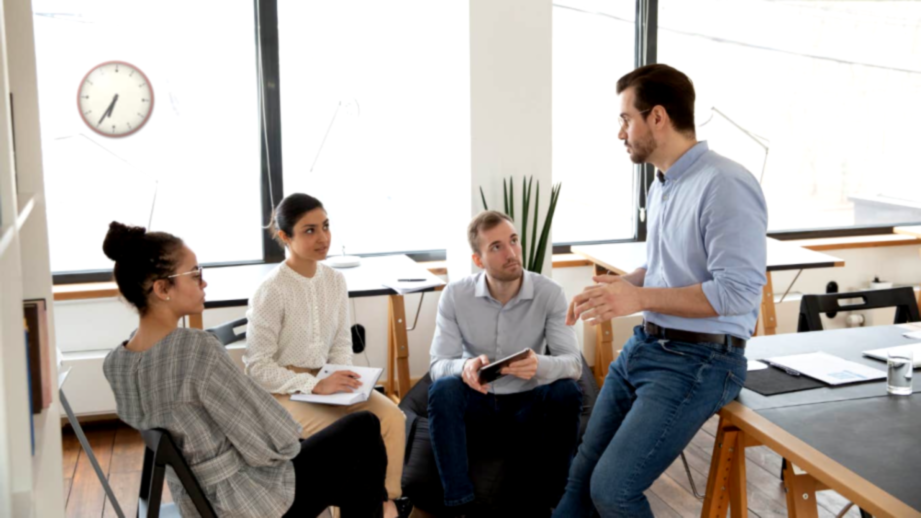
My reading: 6:35
